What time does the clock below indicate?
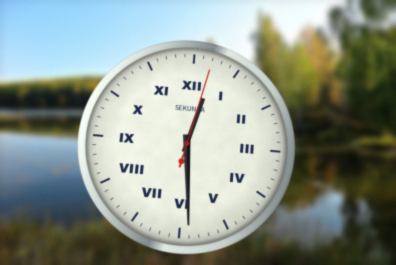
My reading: 12:29:02
